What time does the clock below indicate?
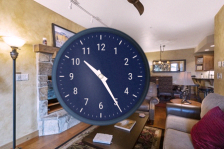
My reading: 10:25
